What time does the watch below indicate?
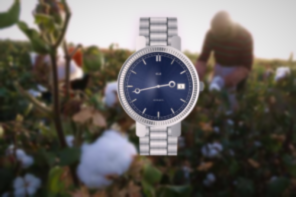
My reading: 2:43
